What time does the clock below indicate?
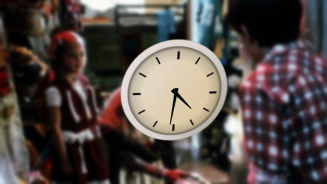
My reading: 4:31
